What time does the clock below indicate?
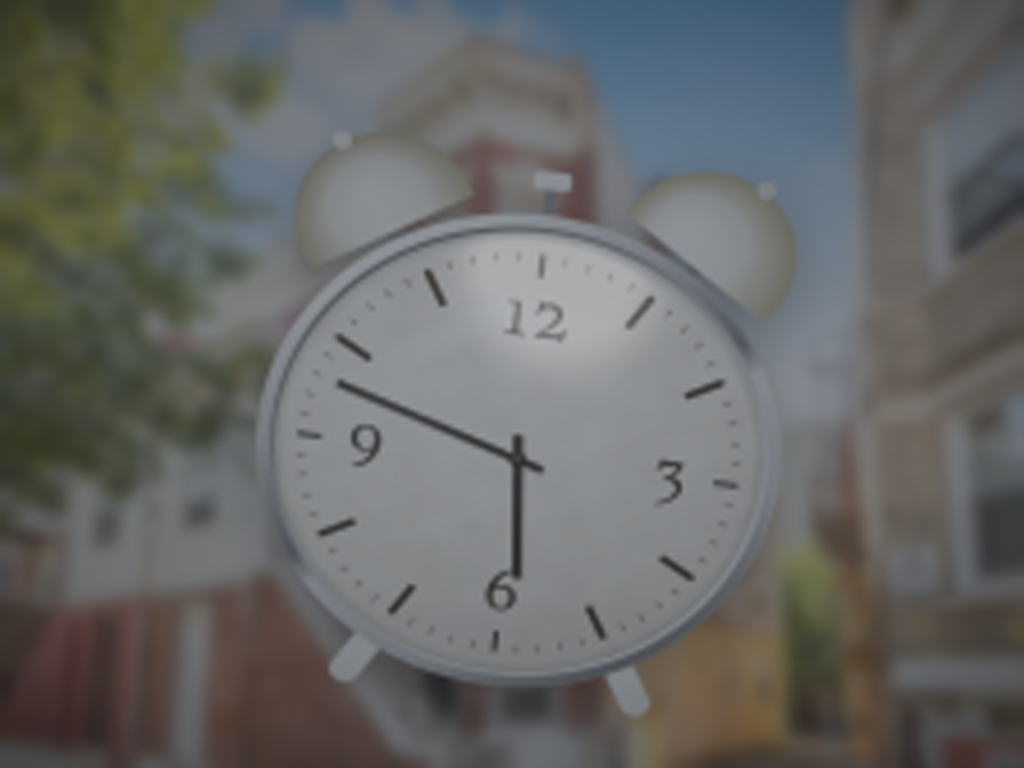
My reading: 5:48
